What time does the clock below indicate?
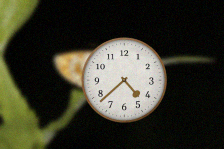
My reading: 4:38
